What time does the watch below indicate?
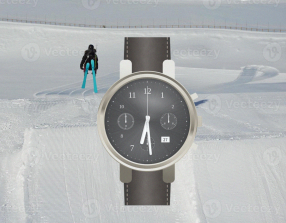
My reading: 6:29
